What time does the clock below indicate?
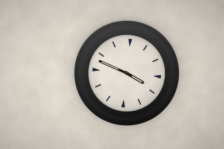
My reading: 3:48
